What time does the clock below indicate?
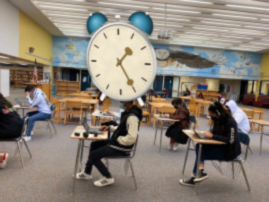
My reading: 1:25
